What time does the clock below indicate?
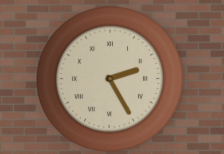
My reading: 2:25
